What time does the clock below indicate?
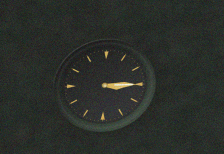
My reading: 3:15
